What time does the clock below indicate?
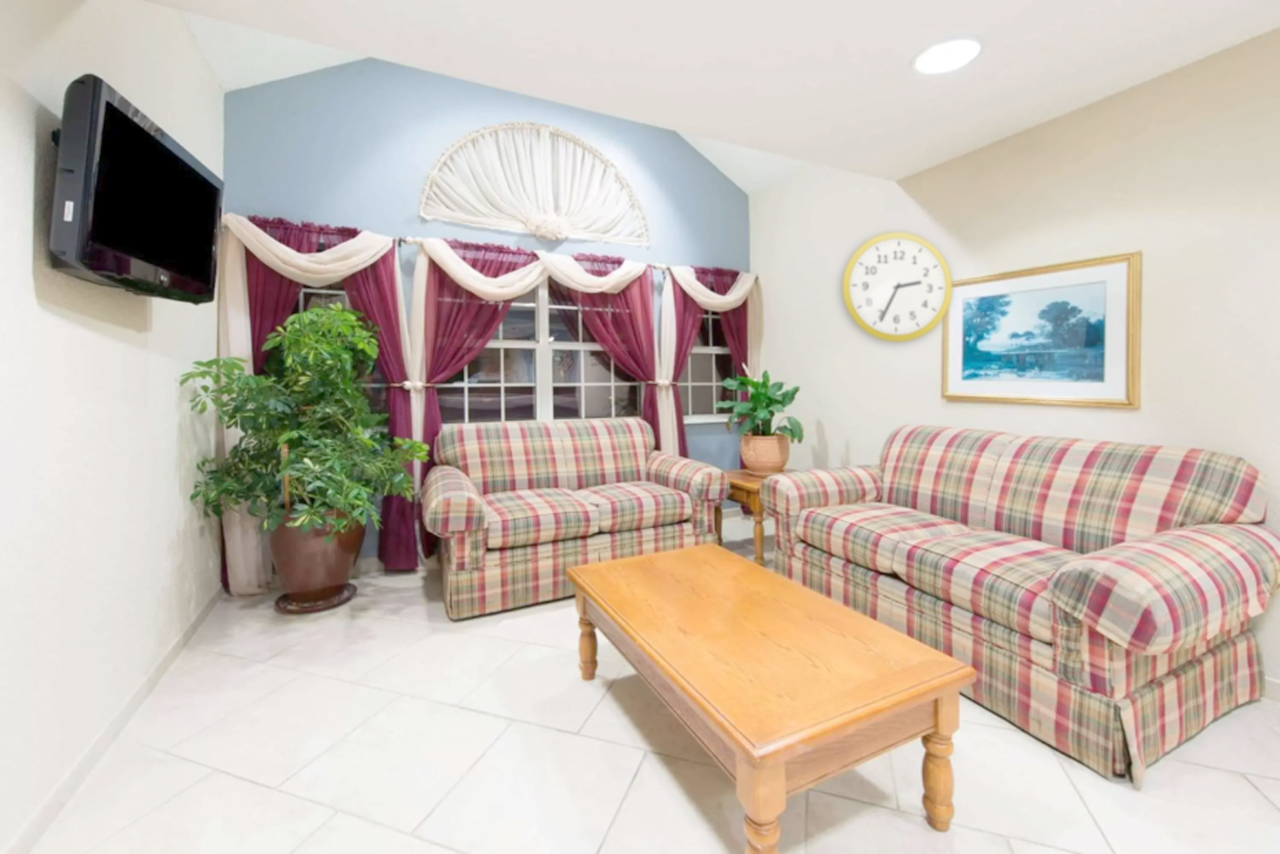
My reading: 2:34
